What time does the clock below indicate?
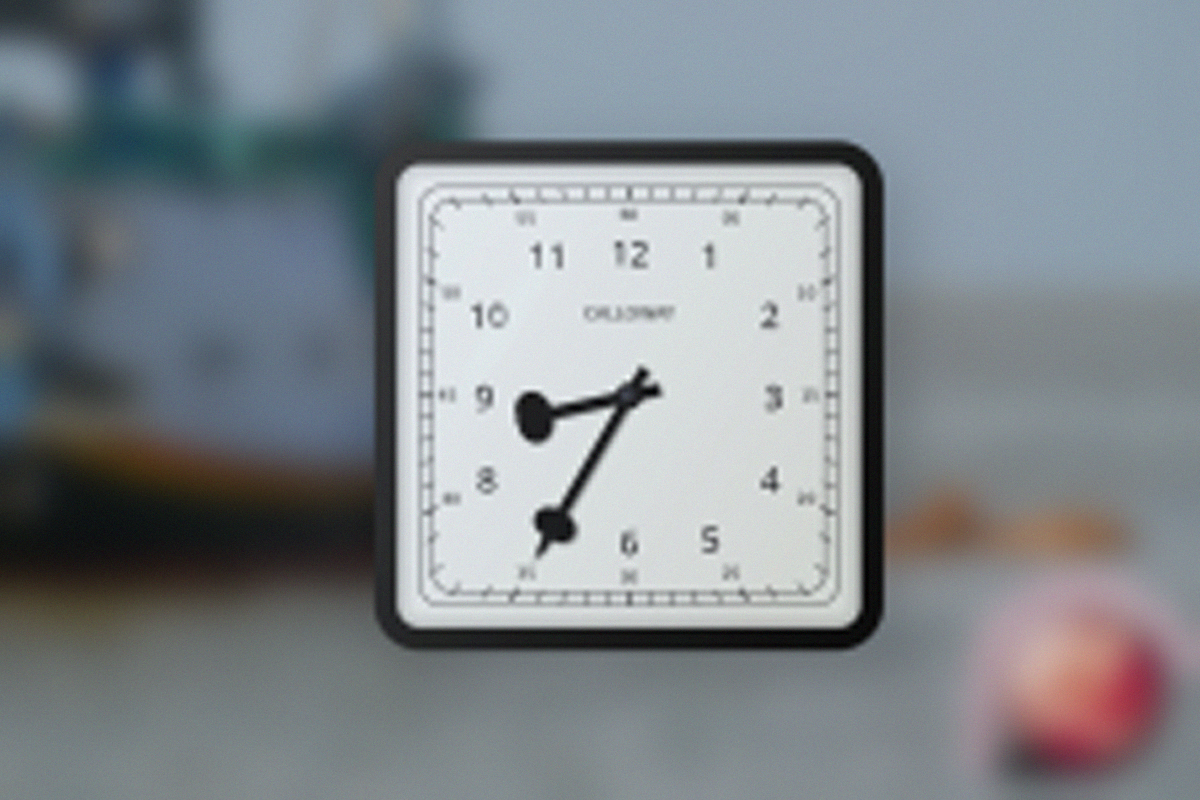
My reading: 8:35
